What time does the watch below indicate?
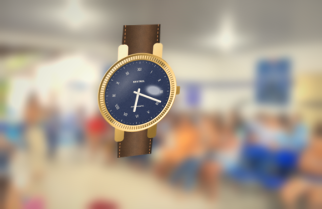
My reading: 6:19
